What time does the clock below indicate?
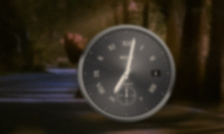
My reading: 7:02
